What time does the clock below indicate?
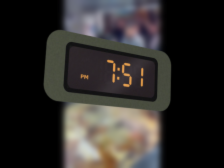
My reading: 7:51
